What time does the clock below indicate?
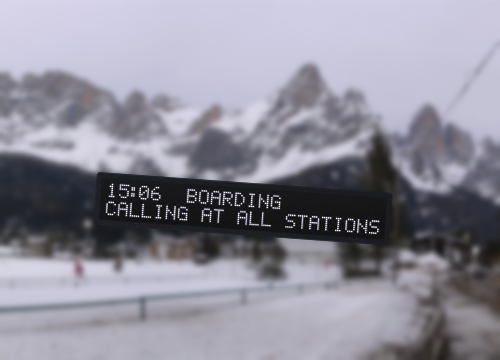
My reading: 15:06
